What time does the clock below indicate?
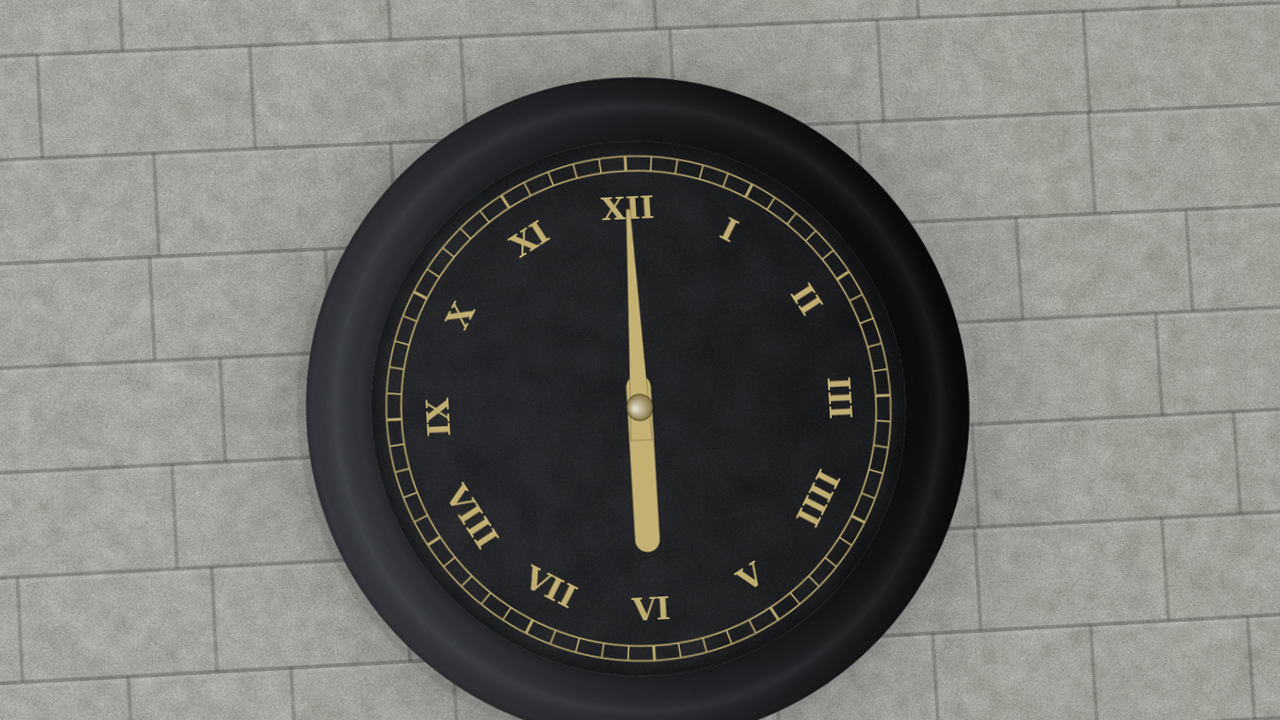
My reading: 6:00
